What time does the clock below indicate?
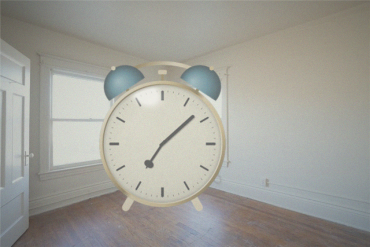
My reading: 7:08
